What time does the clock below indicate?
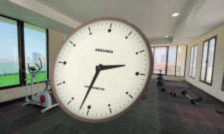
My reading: 2:32
